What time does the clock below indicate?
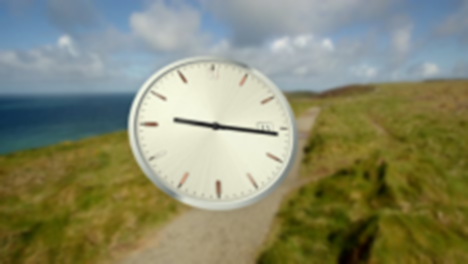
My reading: 9:16
